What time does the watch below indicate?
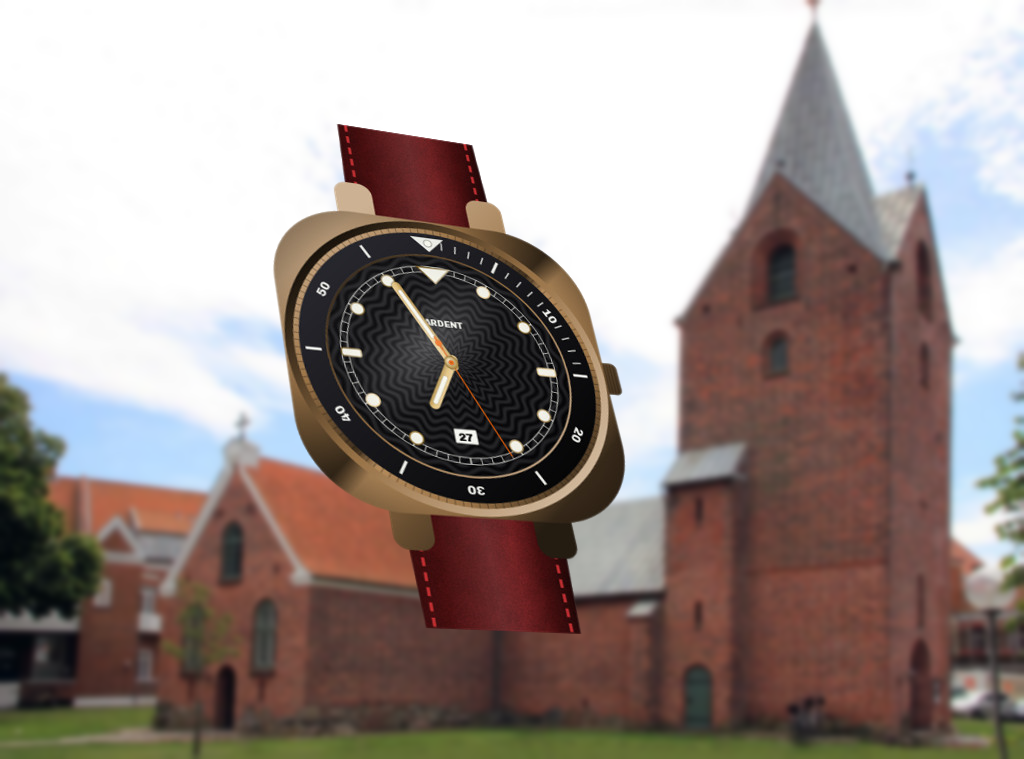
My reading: 6:55:26
